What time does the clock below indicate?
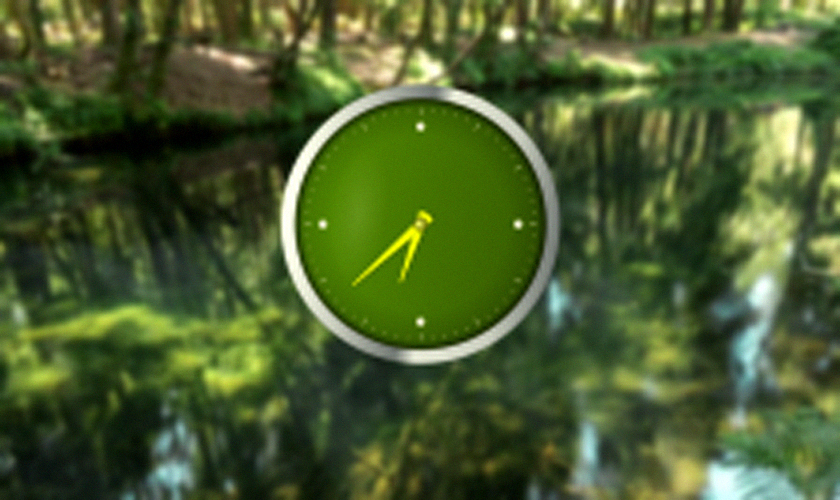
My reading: 6:38
